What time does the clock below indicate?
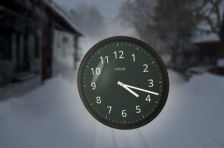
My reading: 4:18
